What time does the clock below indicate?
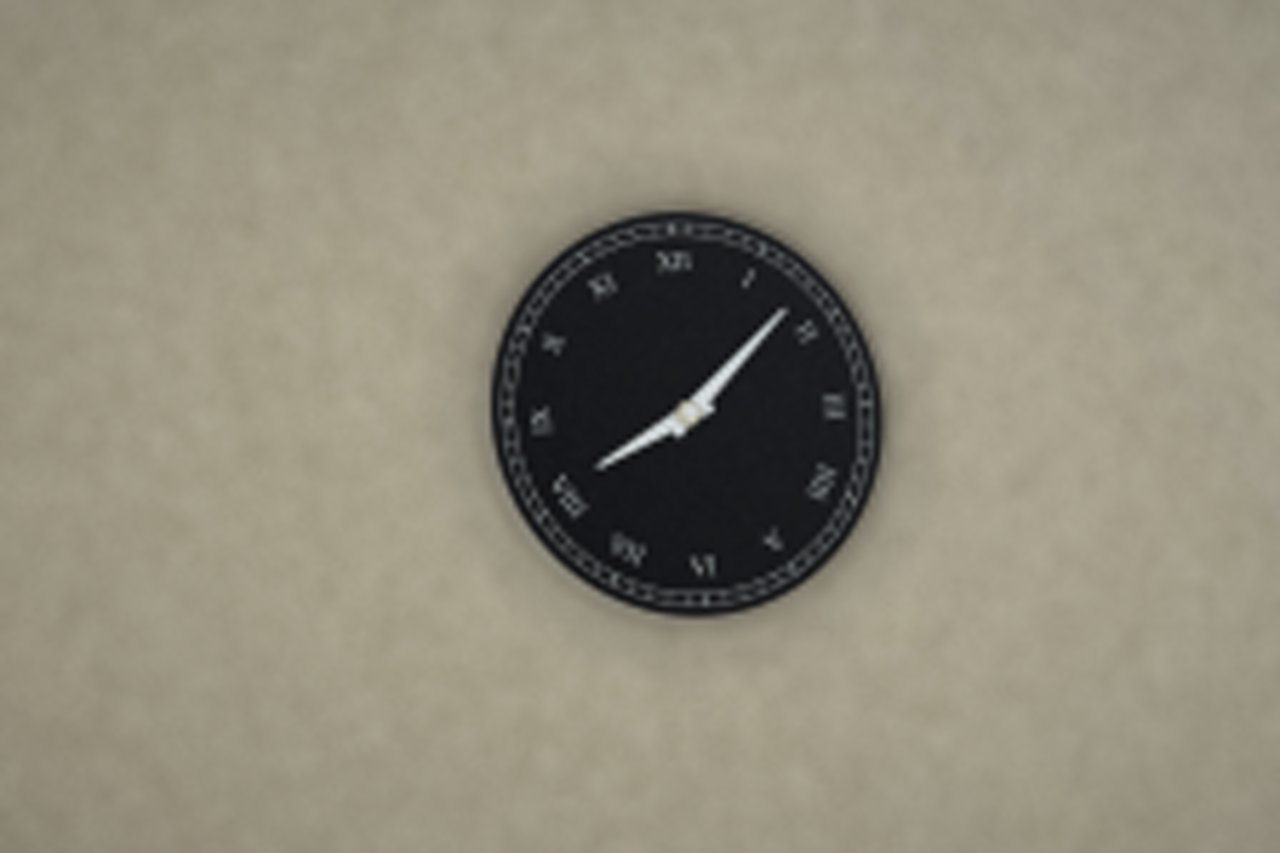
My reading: 8:08
